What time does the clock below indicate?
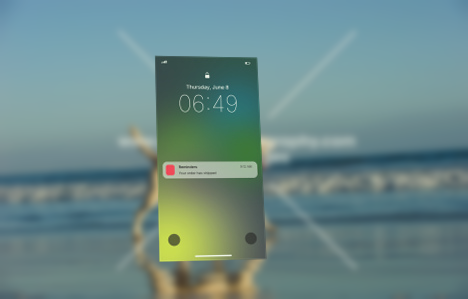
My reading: 6:49
